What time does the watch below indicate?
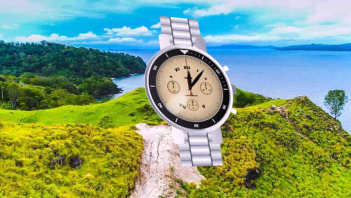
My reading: 12:07
